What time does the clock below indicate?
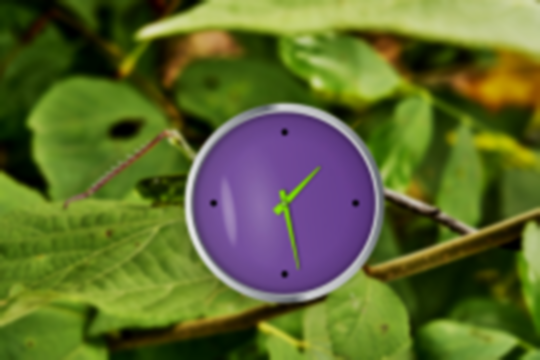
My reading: 1:28
